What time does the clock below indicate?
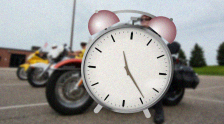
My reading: 11:24
